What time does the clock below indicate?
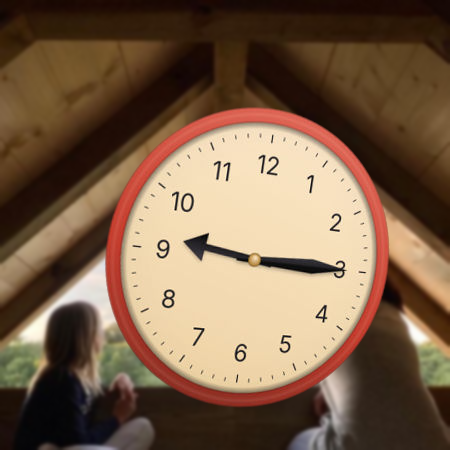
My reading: 9:15
